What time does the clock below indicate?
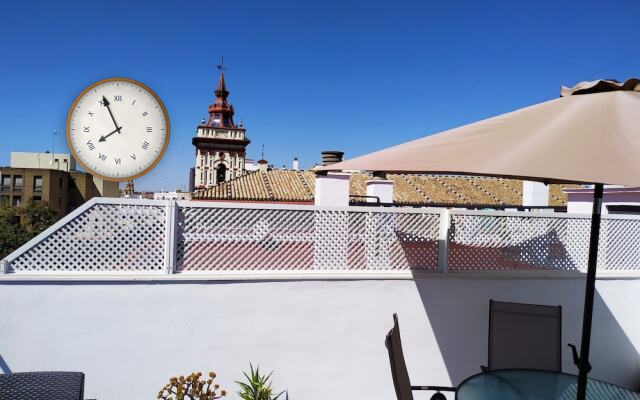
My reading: 7:56
